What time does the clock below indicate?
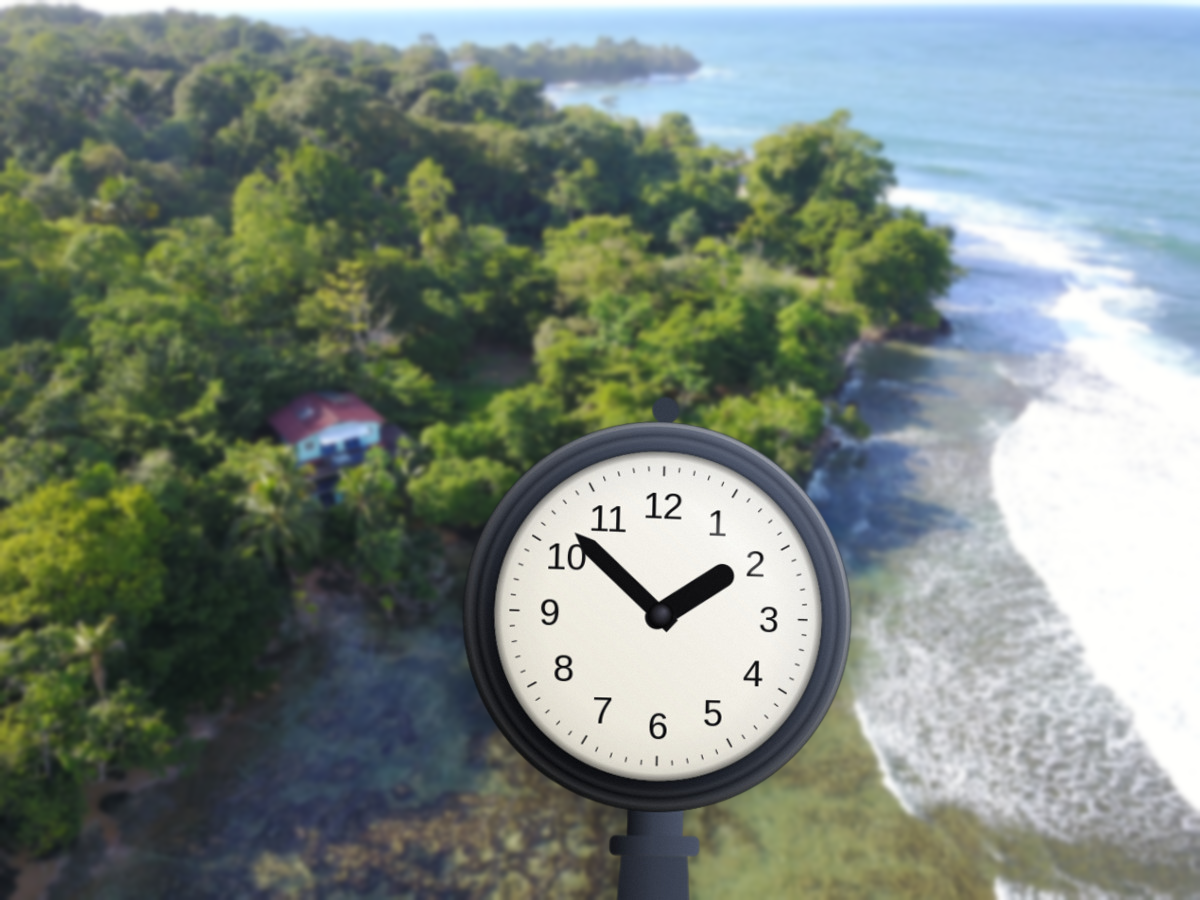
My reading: 1:52
